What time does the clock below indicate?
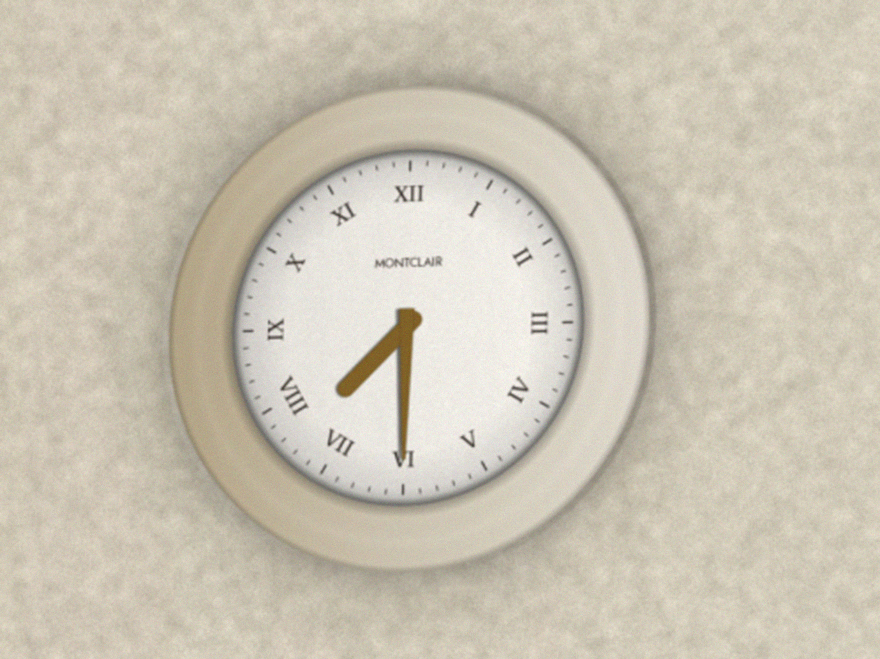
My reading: 7:30
